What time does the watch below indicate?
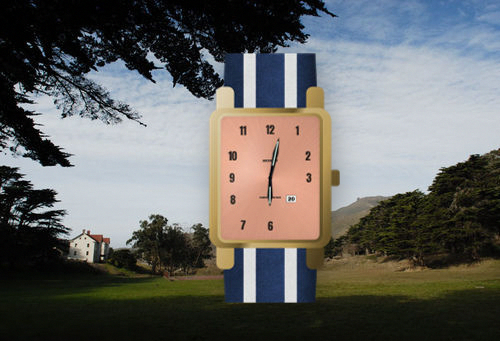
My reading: 6:02
